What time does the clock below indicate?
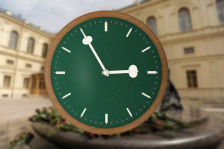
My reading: 2:55
